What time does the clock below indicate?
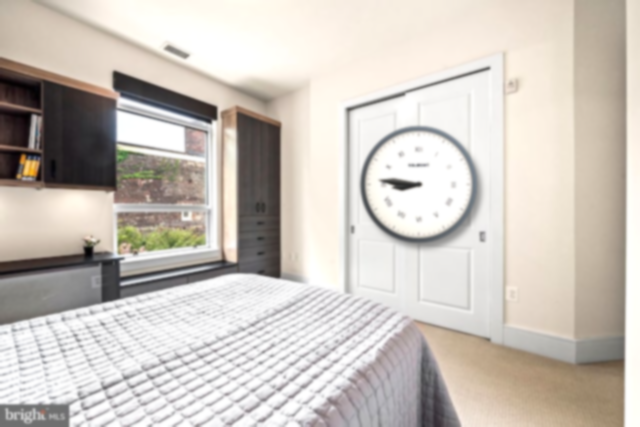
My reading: 8:46
